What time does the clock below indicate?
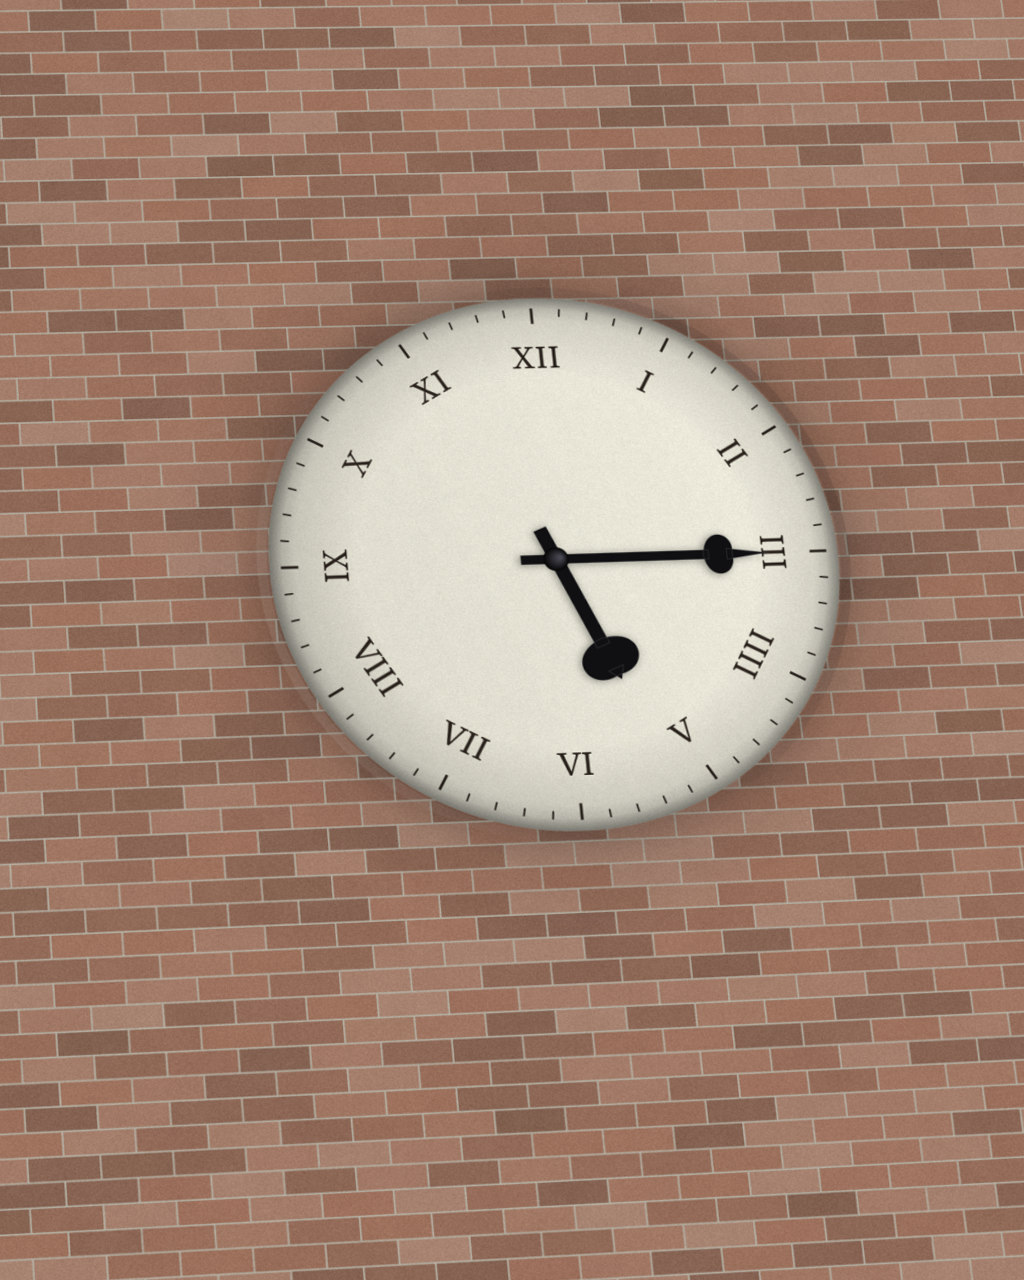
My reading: 5:15
